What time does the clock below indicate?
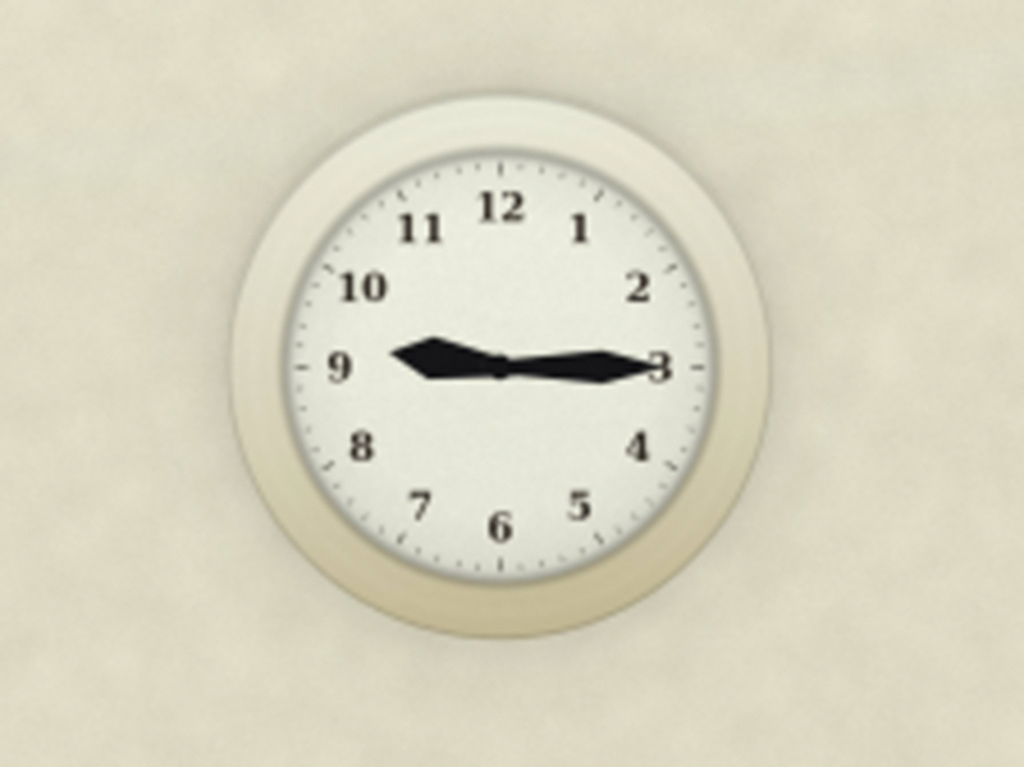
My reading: 9:15
